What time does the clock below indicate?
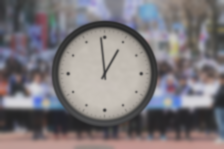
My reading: 12:59
